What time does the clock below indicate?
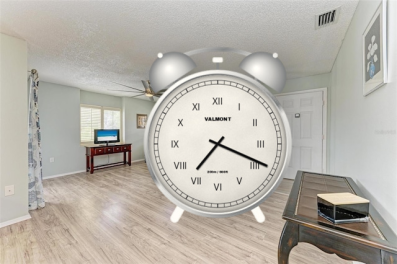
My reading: 7:19
